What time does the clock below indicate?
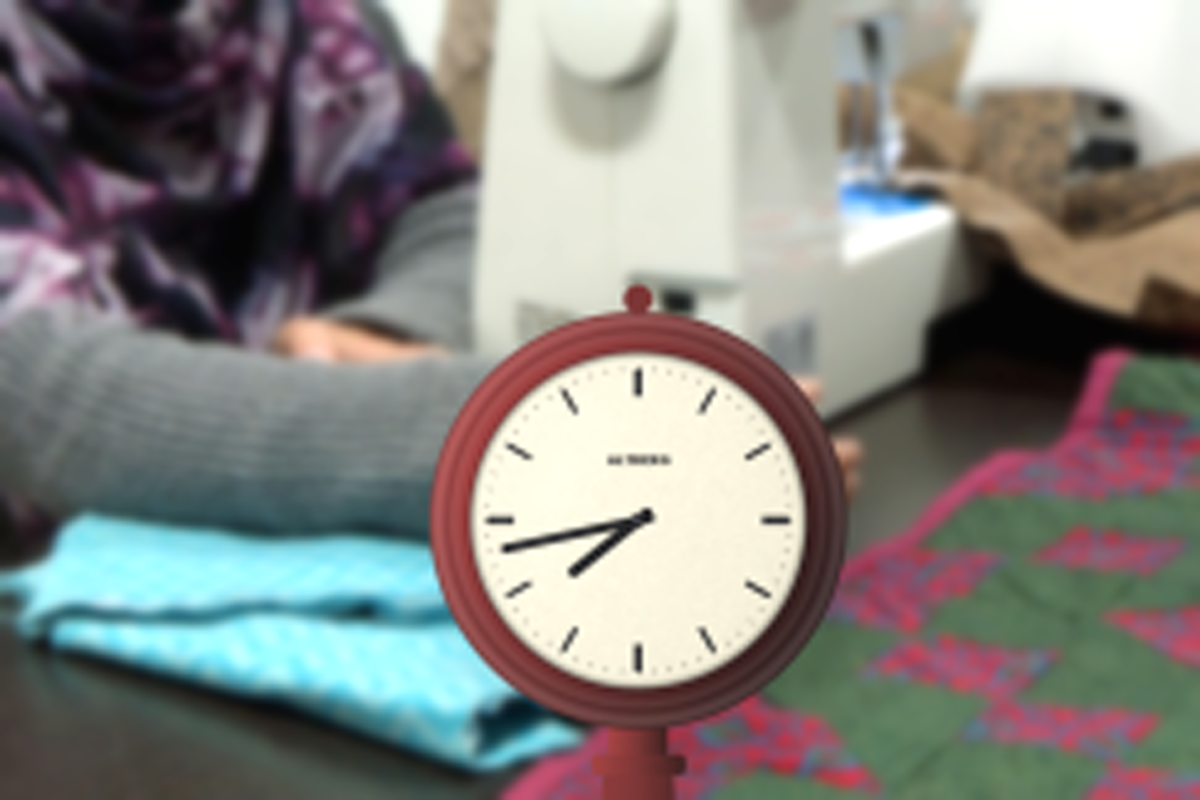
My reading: 7:43
